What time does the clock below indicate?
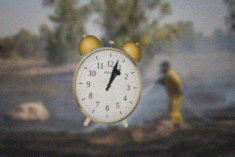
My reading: 1:03
